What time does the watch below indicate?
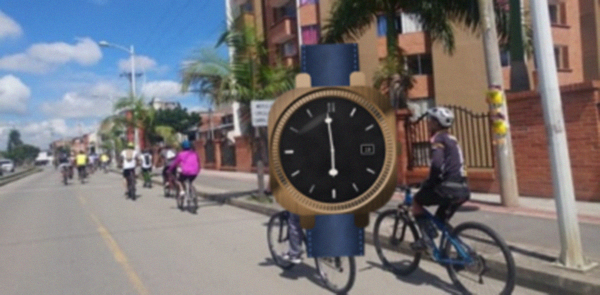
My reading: 5:59
